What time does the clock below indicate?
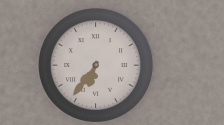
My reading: 6:36
